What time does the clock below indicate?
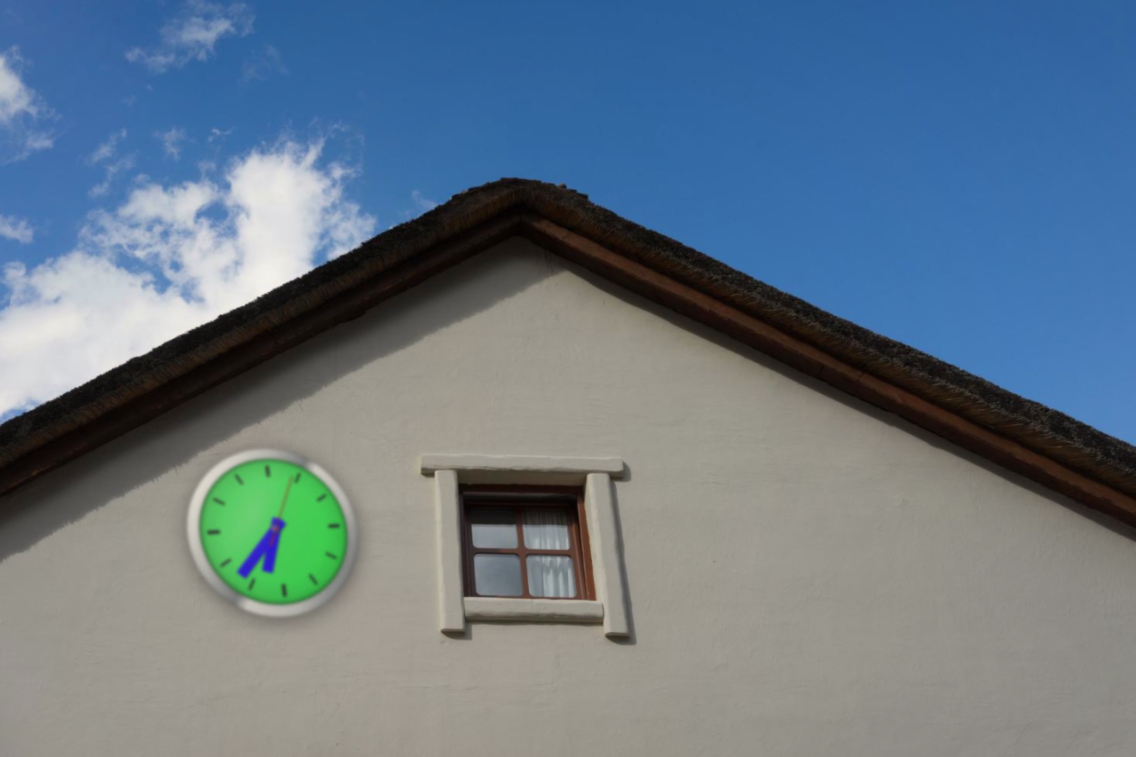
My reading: 6:37:04
